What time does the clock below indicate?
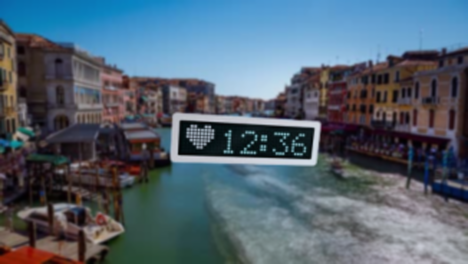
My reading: 12:36
